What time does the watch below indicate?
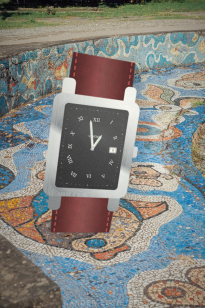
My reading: 12:58
